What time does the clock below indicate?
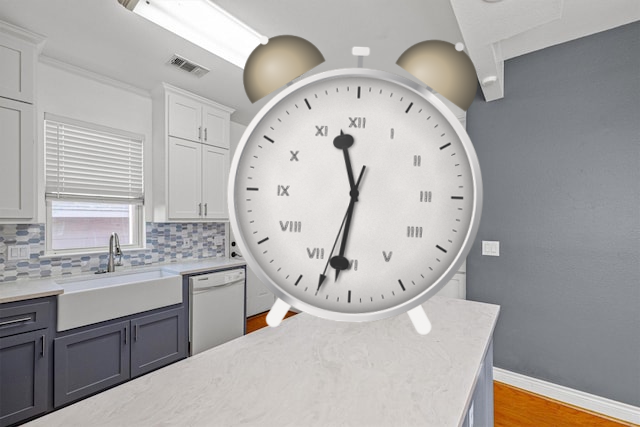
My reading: 11:31:33
